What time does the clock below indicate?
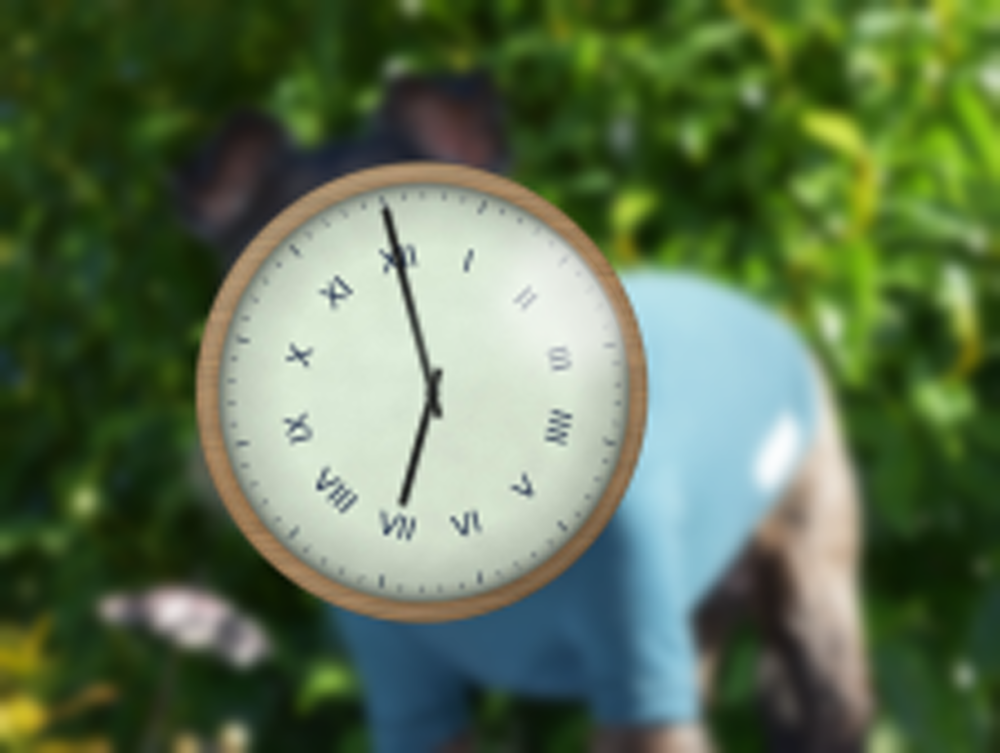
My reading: 7:00
